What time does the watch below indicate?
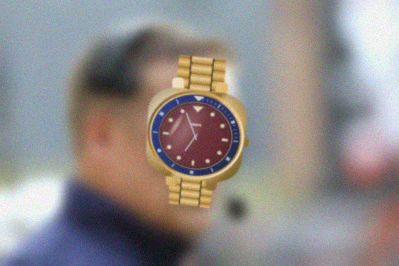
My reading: 6:56
